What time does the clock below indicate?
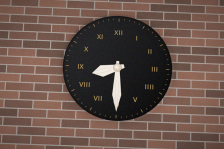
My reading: 8:30
